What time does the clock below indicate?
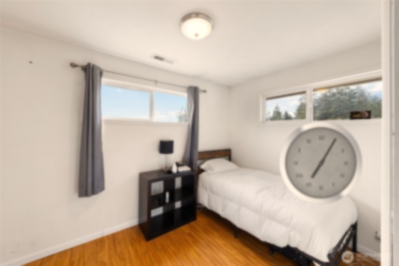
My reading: 7:05
